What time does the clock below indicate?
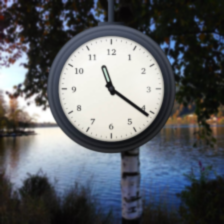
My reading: 11:21
